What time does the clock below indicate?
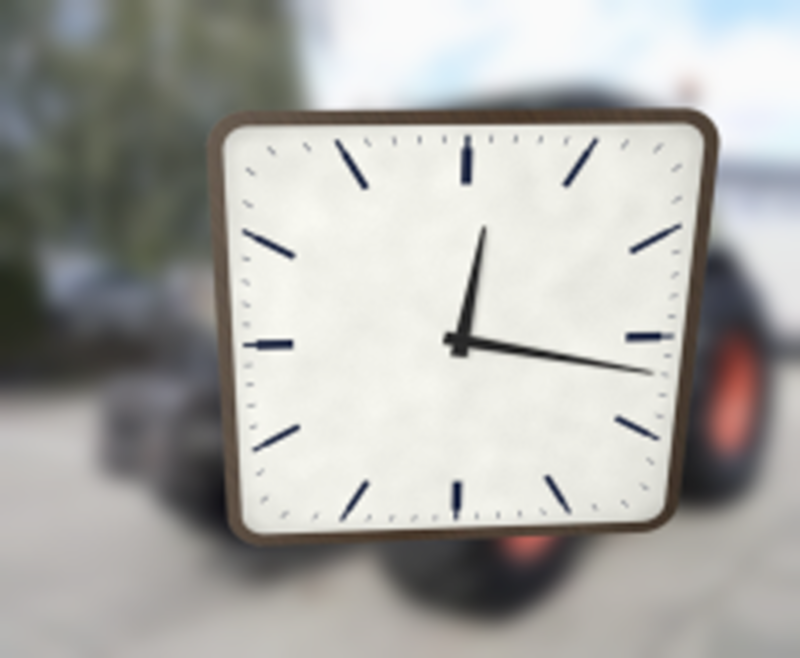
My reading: 12:17
